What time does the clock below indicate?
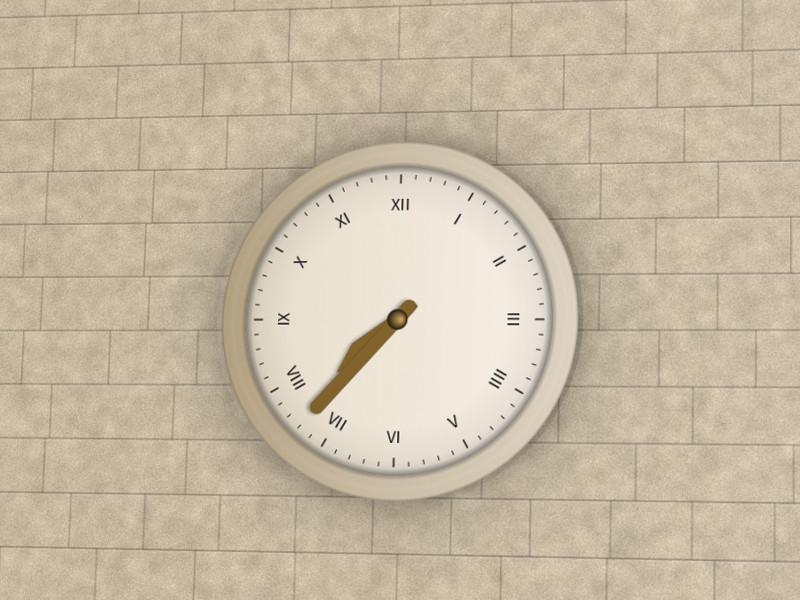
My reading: 7:37
